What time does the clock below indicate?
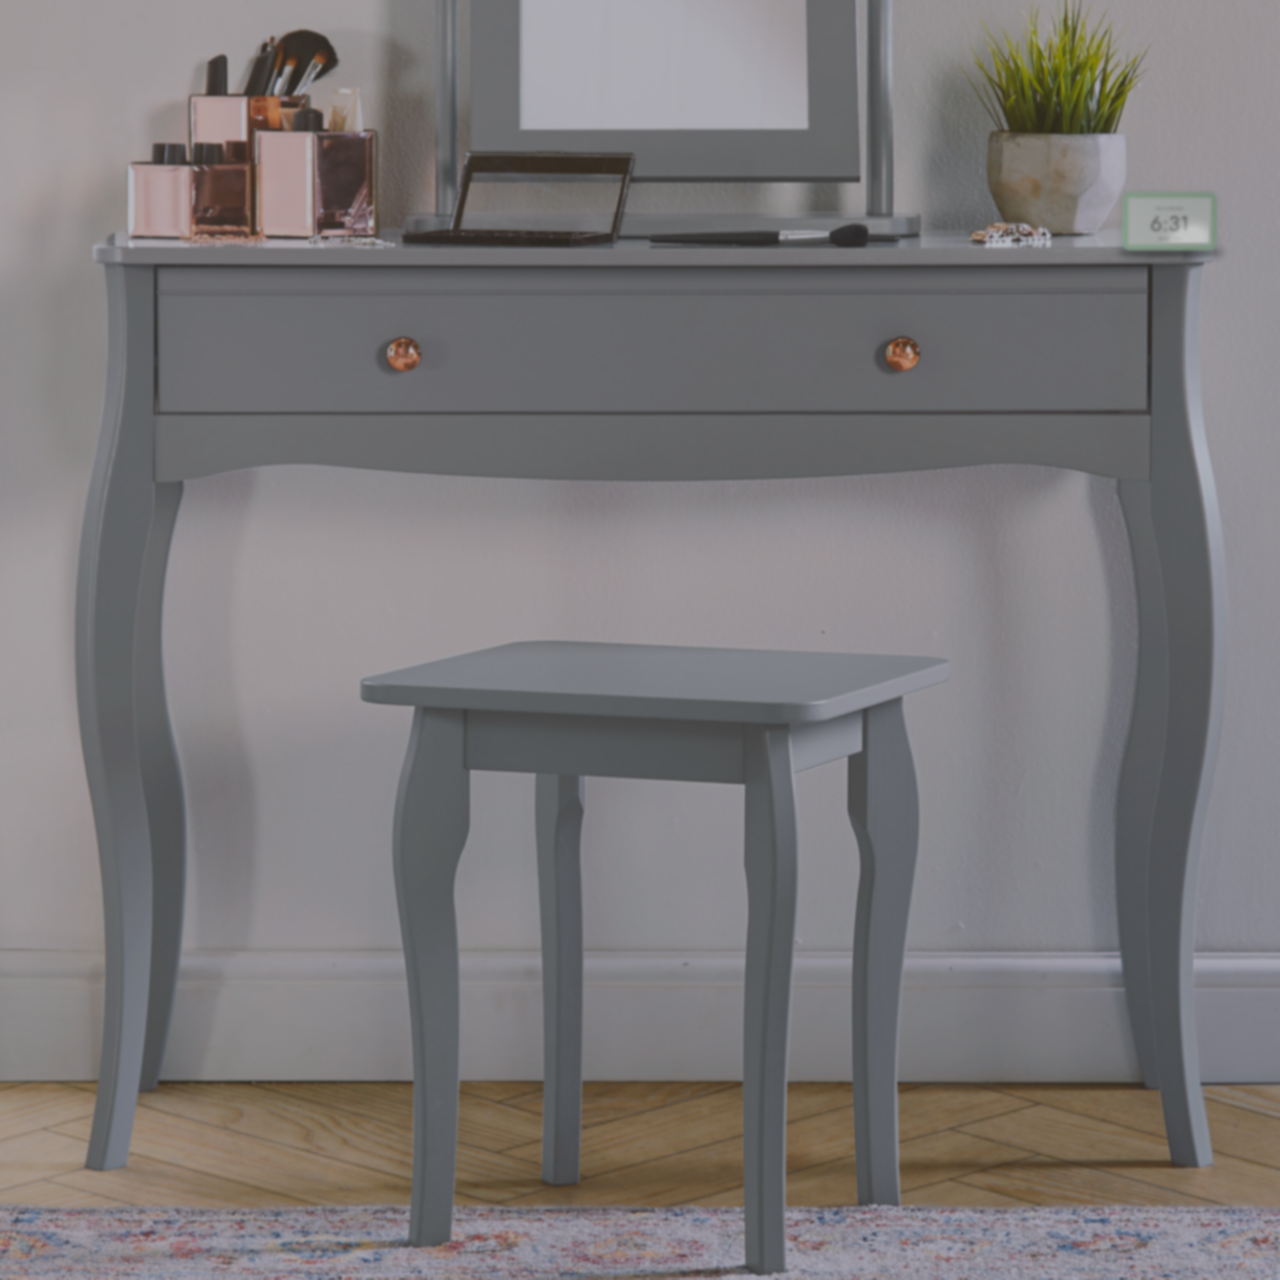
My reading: 6:31
